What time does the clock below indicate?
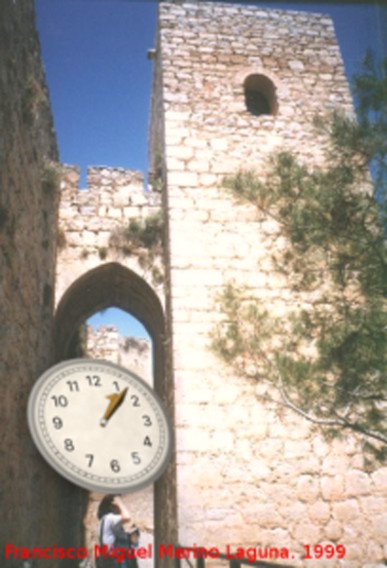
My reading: 1:07
